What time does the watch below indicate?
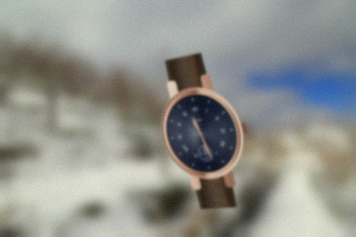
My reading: 11:28
